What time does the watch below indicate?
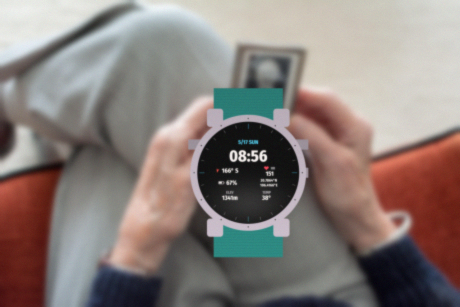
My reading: 8:56
